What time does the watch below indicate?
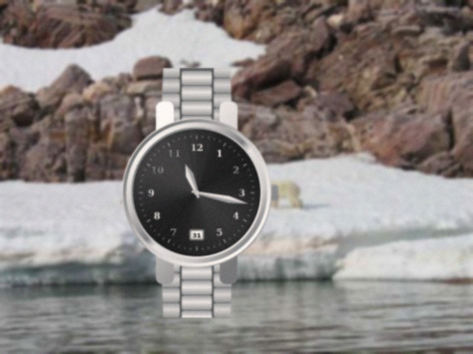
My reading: 11:17
